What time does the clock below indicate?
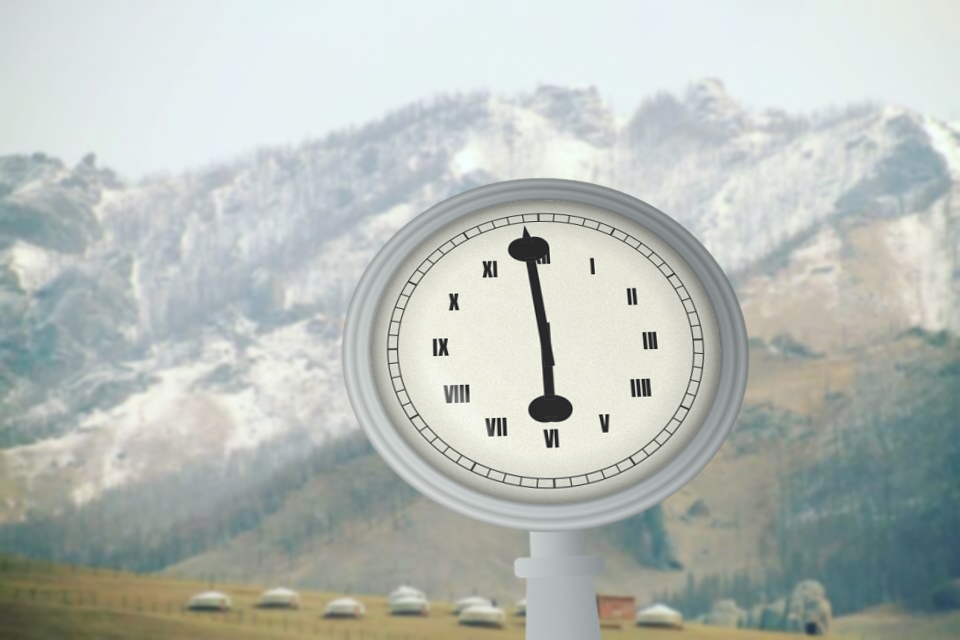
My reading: 5:59
